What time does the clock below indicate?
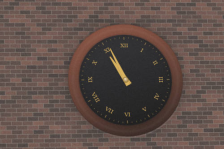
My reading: 10:56
